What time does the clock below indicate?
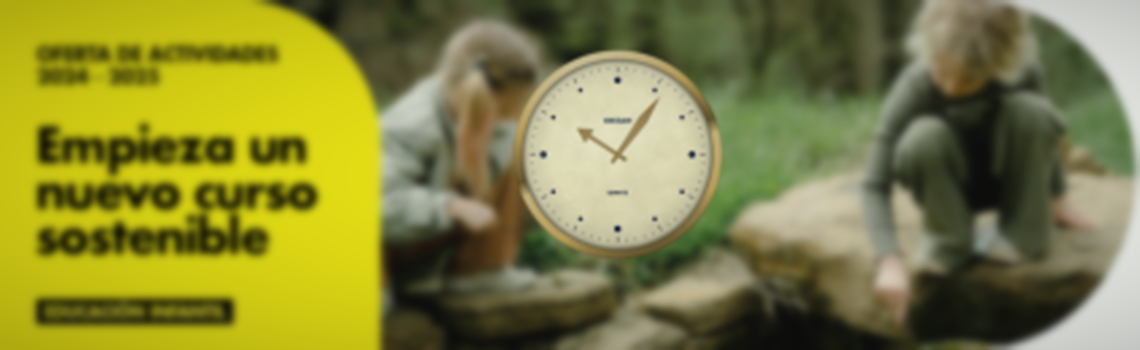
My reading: 10:06
